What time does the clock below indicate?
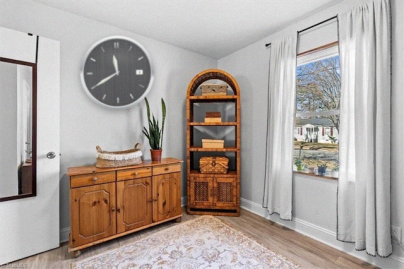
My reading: 11:40
